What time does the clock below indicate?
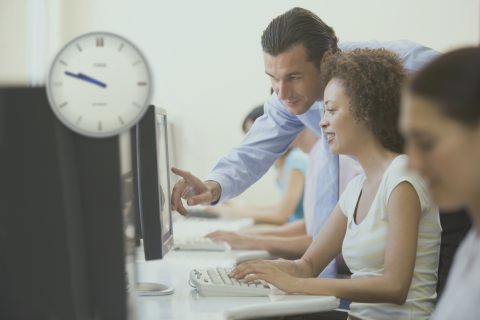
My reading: 9:48
